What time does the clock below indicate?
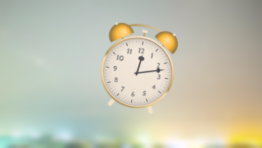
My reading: 12:12
